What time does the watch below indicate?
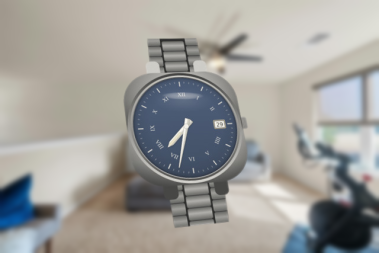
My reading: 7:33
